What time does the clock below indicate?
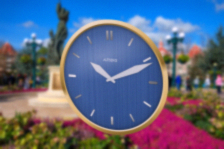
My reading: 10:11
